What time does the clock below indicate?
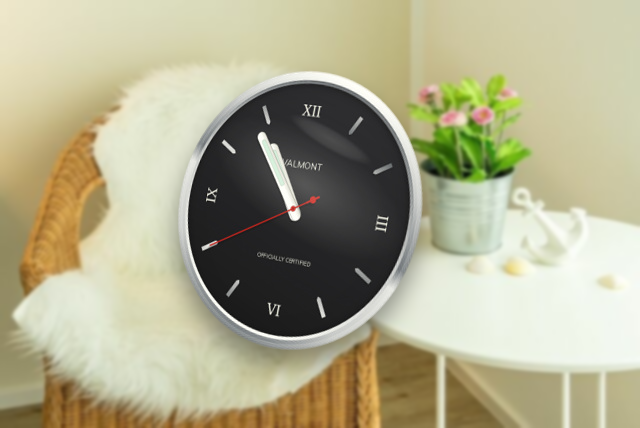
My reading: 10:53:40
